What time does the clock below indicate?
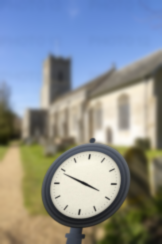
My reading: 3:49
